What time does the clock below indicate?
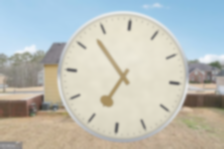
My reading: 6:53
